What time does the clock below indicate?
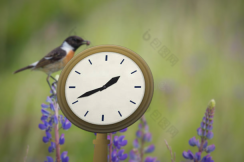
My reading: 1:41
